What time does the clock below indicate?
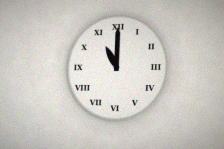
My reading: 11:00
